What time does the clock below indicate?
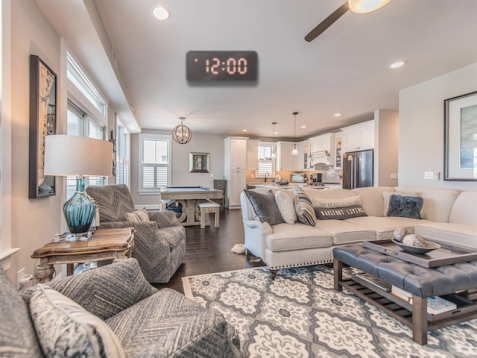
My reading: 12:00
